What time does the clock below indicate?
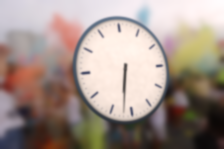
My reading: 6:32
